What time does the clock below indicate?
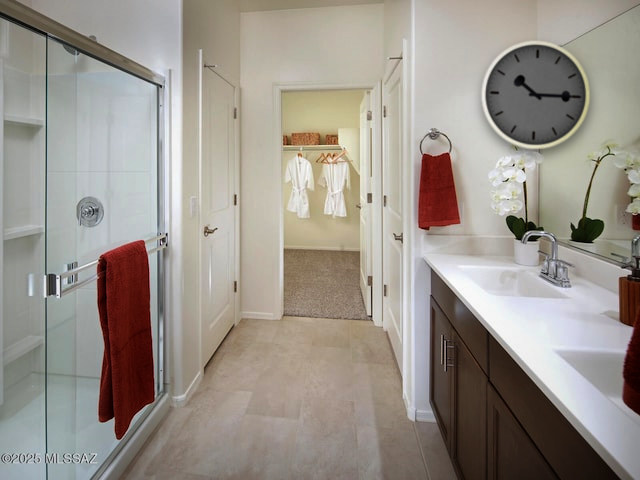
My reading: 10:15
